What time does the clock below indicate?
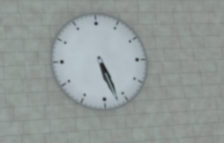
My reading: 5:27
